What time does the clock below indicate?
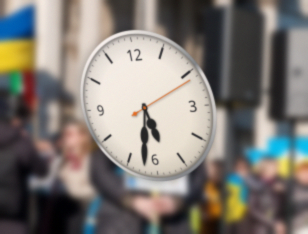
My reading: 5:32:11
